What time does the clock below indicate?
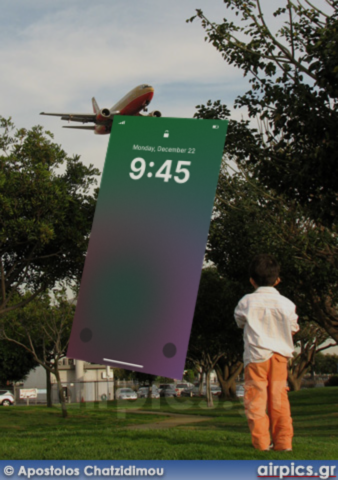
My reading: 9:45
